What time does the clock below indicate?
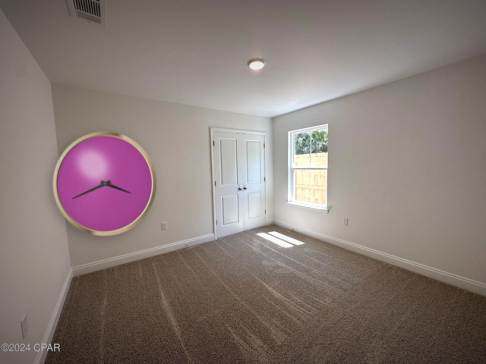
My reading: 3:41
